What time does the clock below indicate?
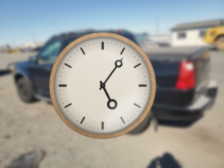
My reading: 5:06
